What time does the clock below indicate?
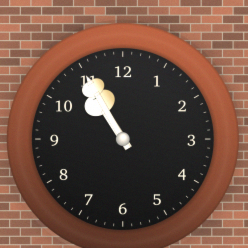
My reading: 10:55
